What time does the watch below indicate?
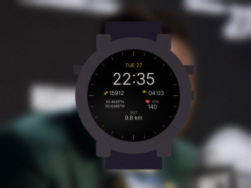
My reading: 22:35
